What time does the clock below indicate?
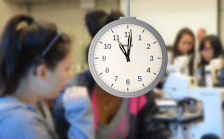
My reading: 11:01
